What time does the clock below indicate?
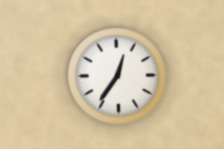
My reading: 12:36
